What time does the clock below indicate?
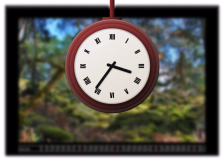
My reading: 3:36
